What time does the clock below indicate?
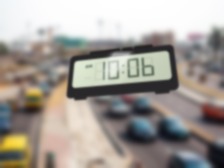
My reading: 10:06
